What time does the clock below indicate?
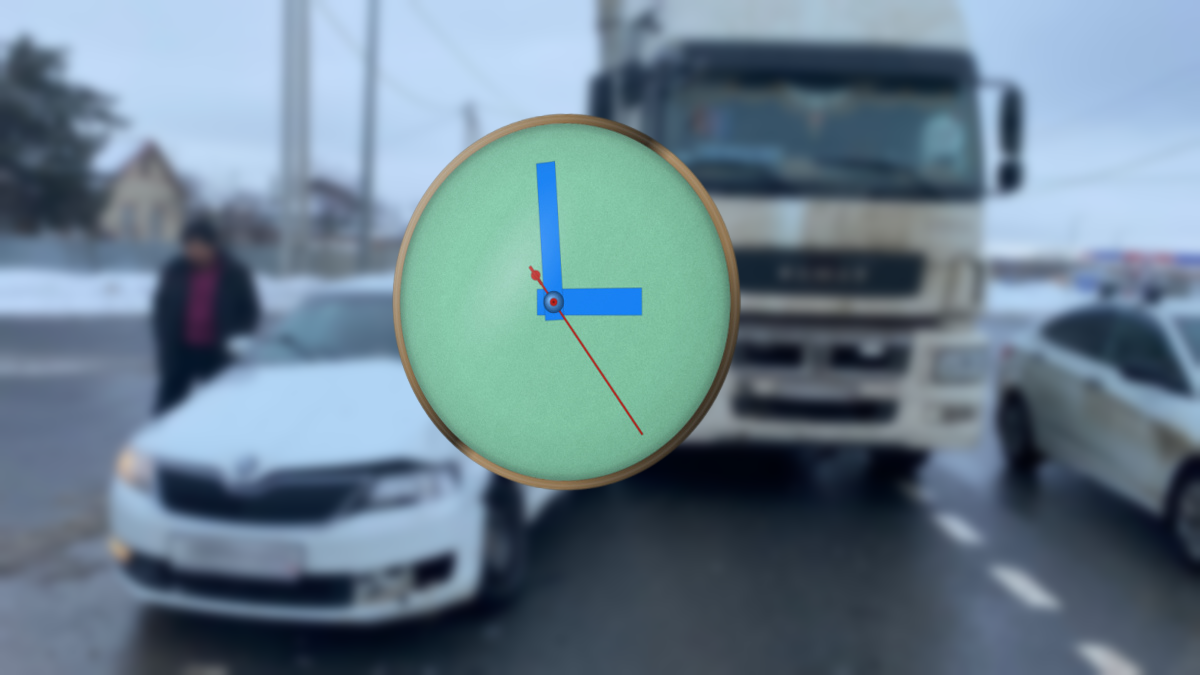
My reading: 2:59:24
